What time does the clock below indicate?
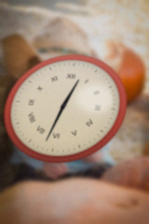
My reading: 12:32
